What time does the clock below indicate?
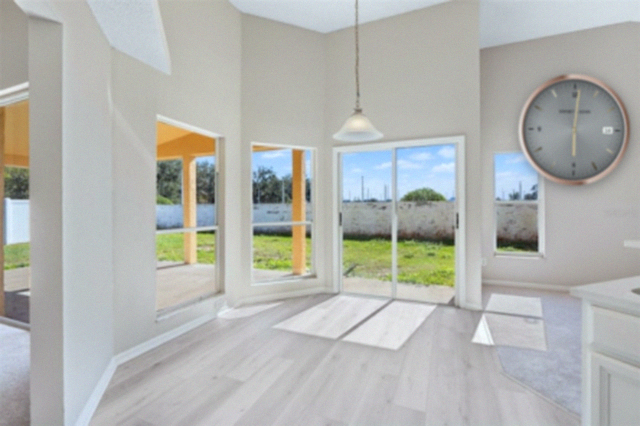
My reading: 6:01
